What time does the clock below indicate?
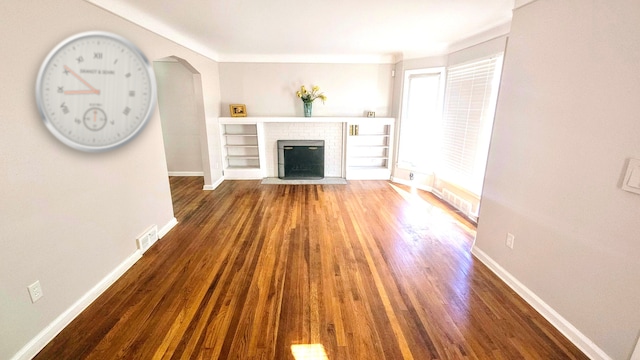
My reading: 8:51
